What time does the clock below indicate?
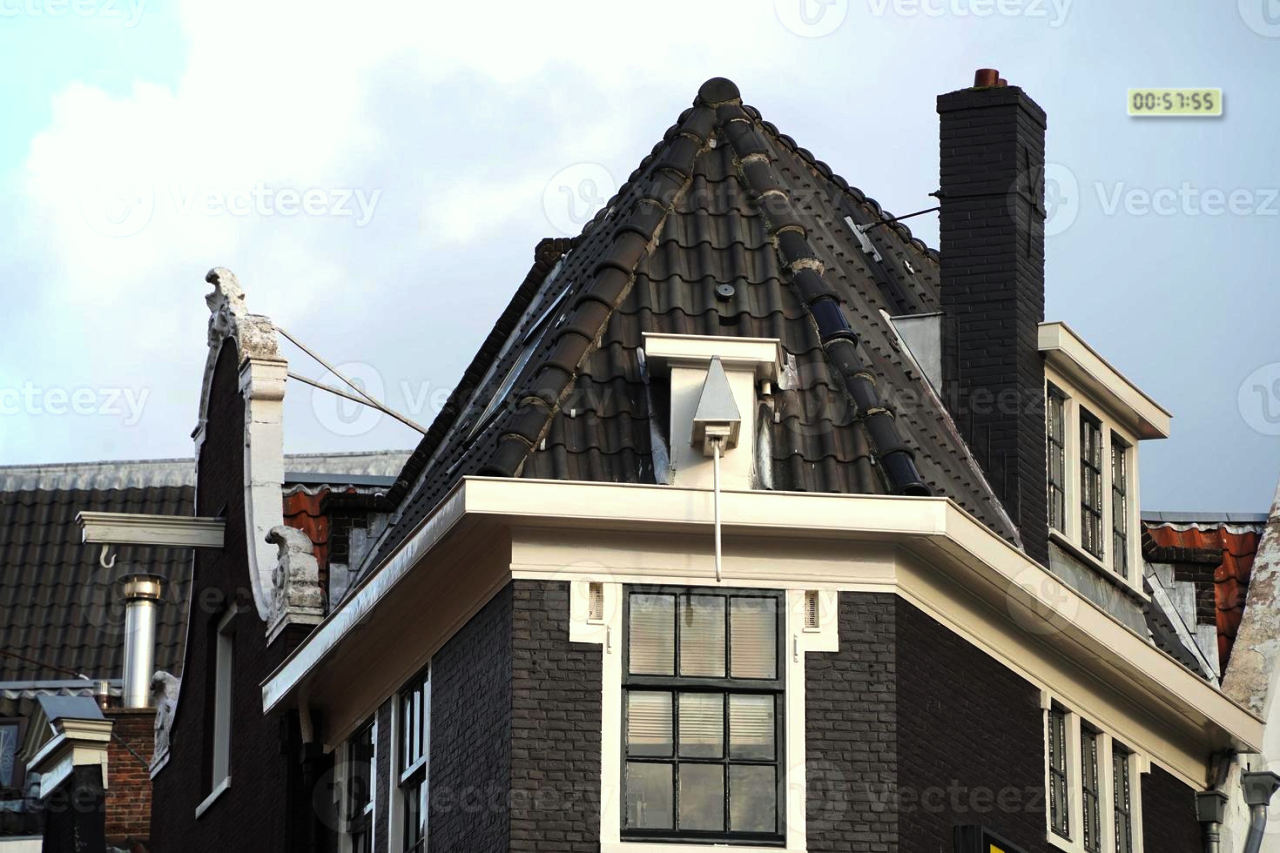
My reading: 0:57:55
